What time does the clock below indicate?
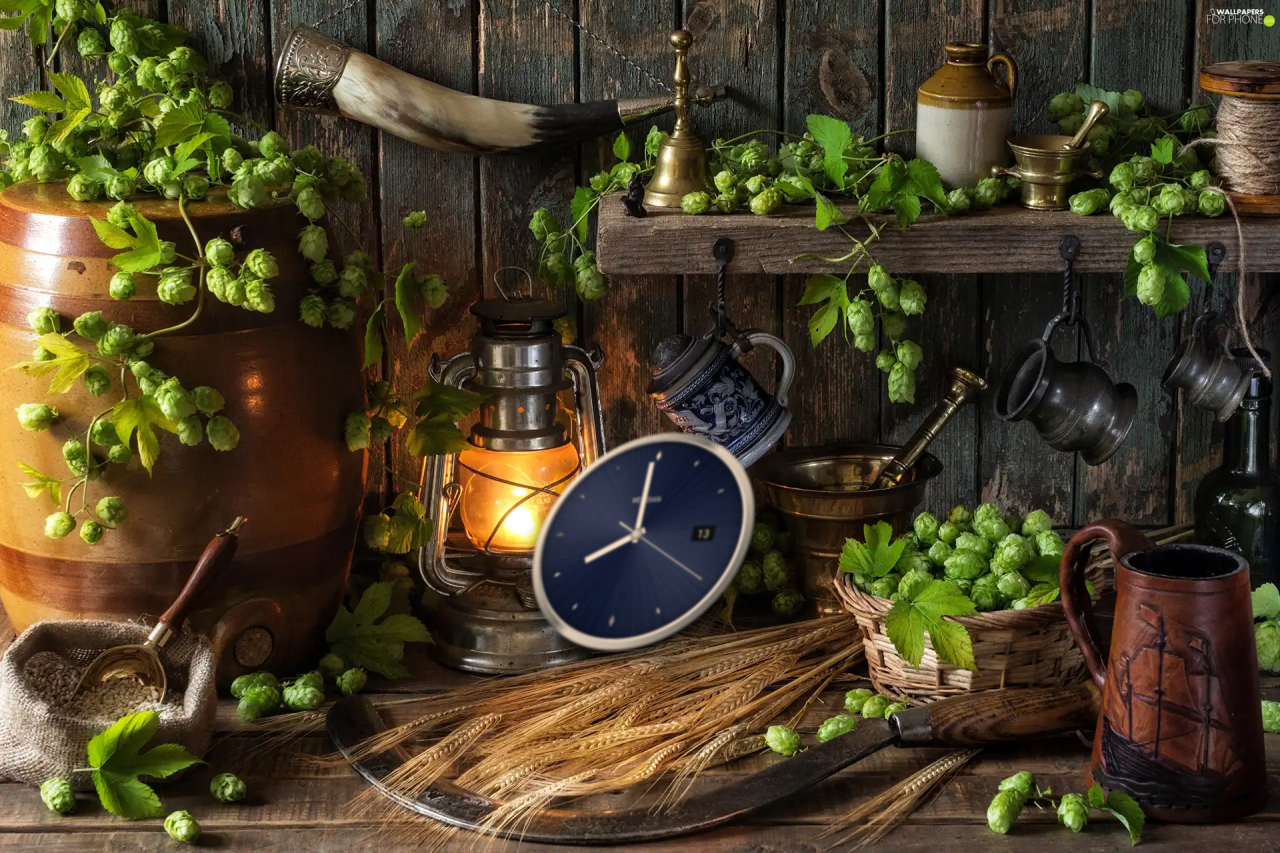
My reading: 7:59:20
